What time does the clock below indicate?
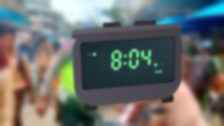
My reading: 8:04
